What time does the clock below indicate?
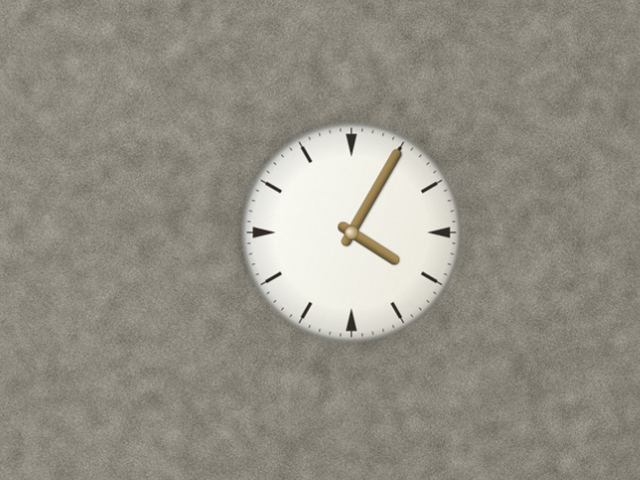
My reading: 4:05
